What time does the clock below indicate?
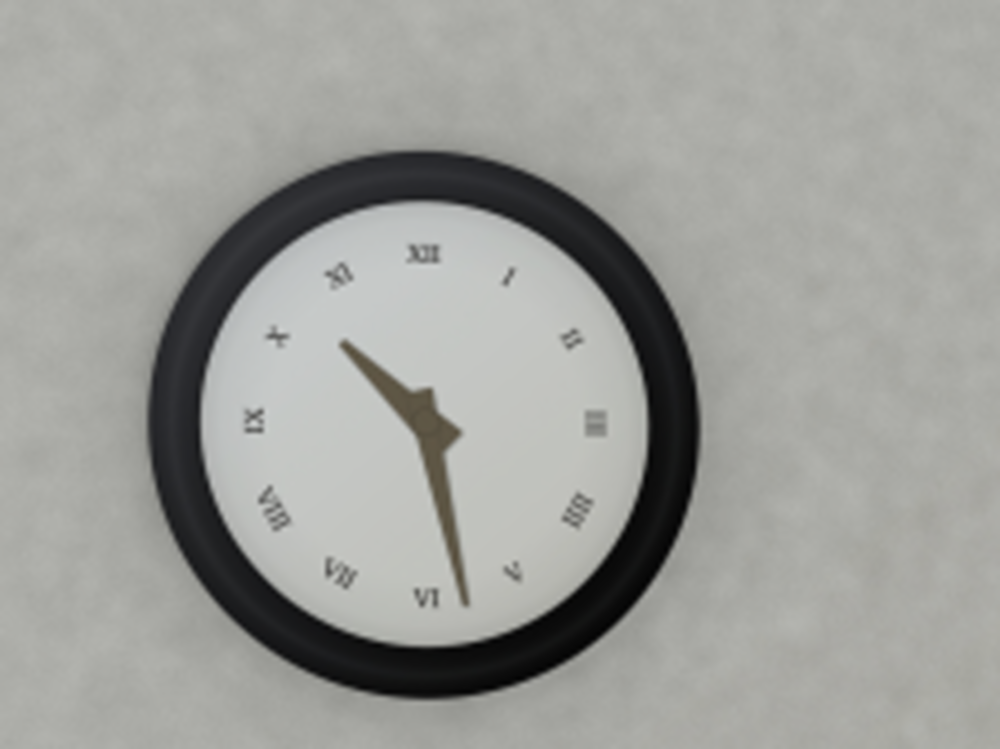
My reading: 10:28
